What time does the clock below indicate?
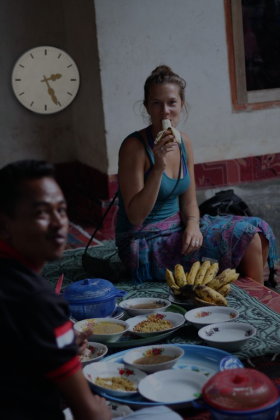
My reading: 2:26
